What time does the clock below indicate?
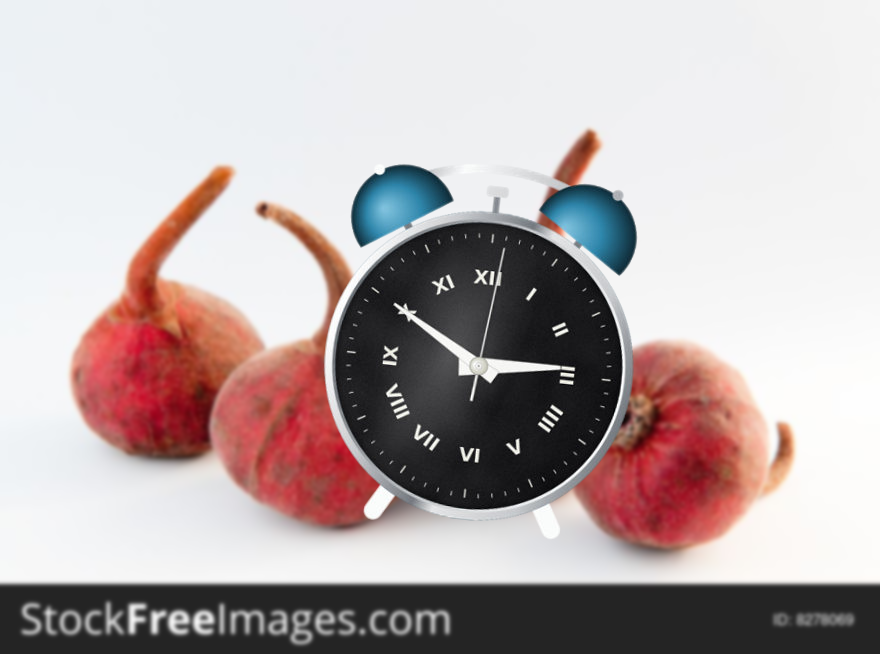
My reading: 2:50:01
